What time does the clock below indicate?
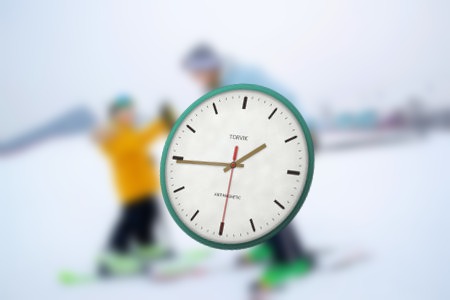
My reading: 1:44:30
